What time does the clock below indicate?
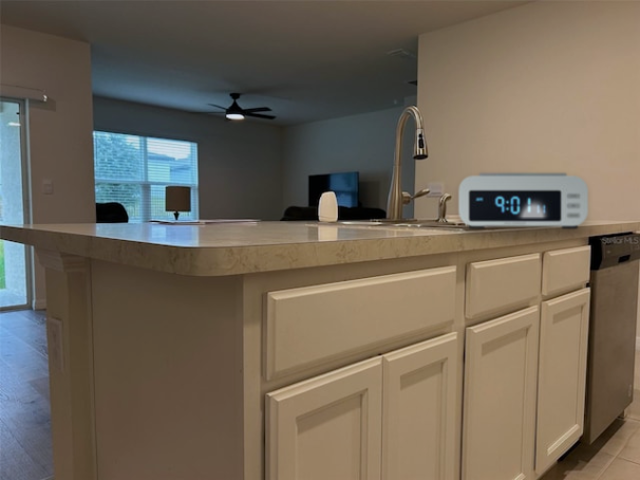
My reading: 9:01:11
